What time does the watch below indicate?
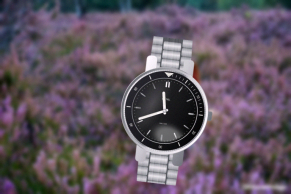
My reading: 11:41
